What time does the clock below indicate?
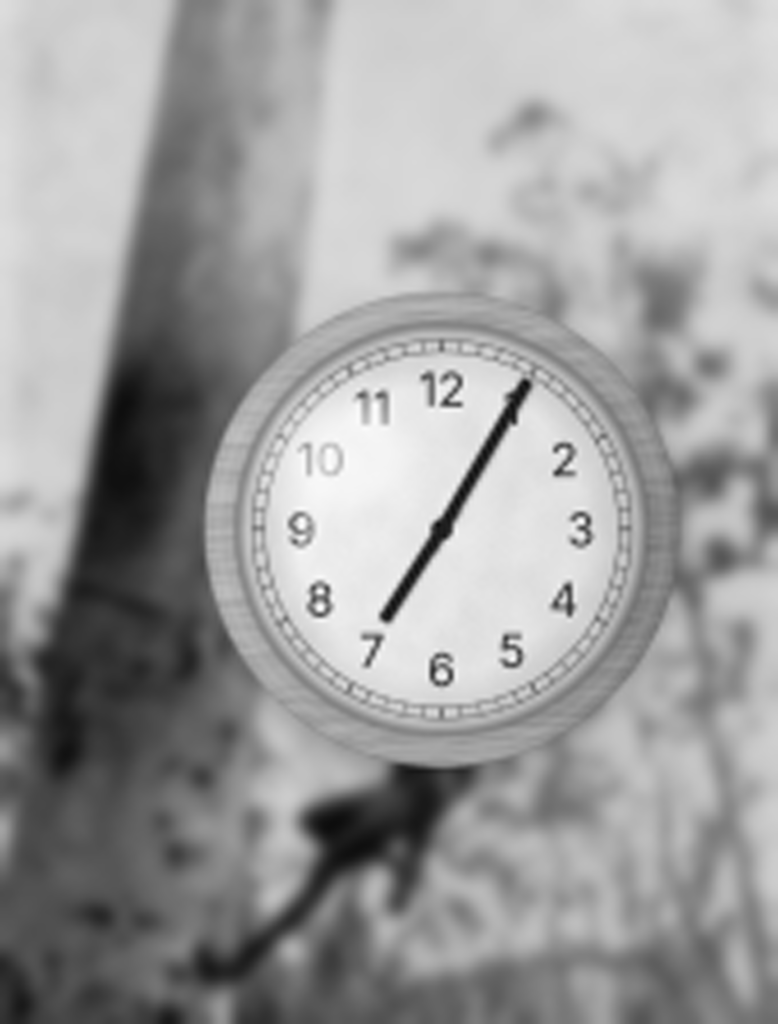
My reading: 7:05
